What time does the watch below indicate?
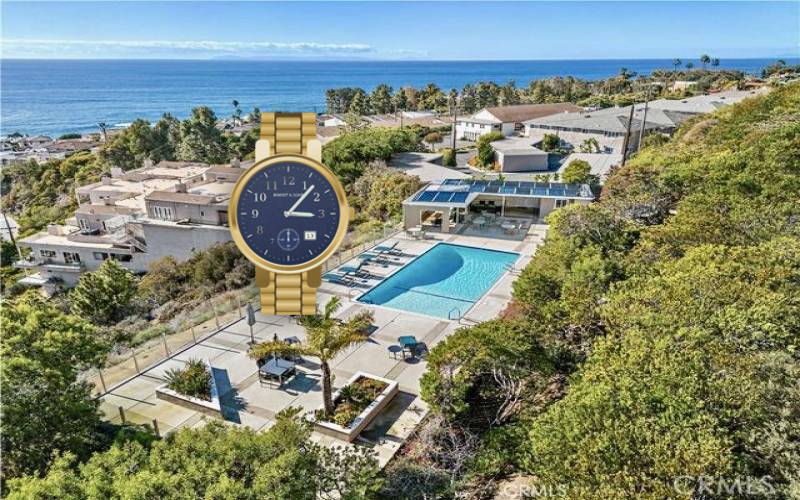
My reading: 3:07
